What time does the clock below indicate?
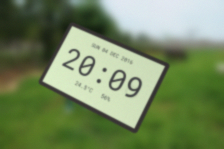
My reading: 20:09
